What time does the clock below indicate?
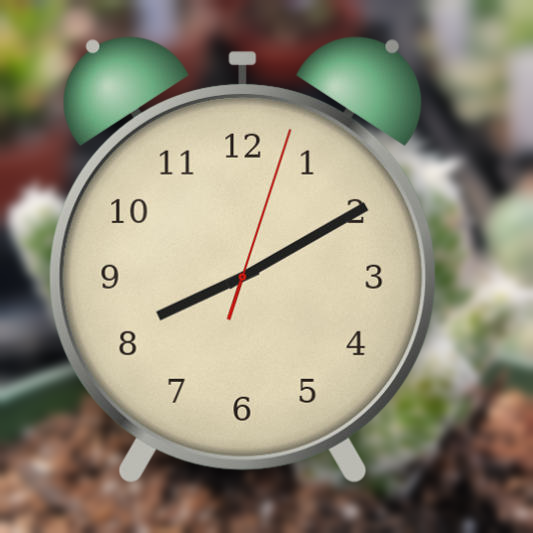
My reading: 8:10:03
